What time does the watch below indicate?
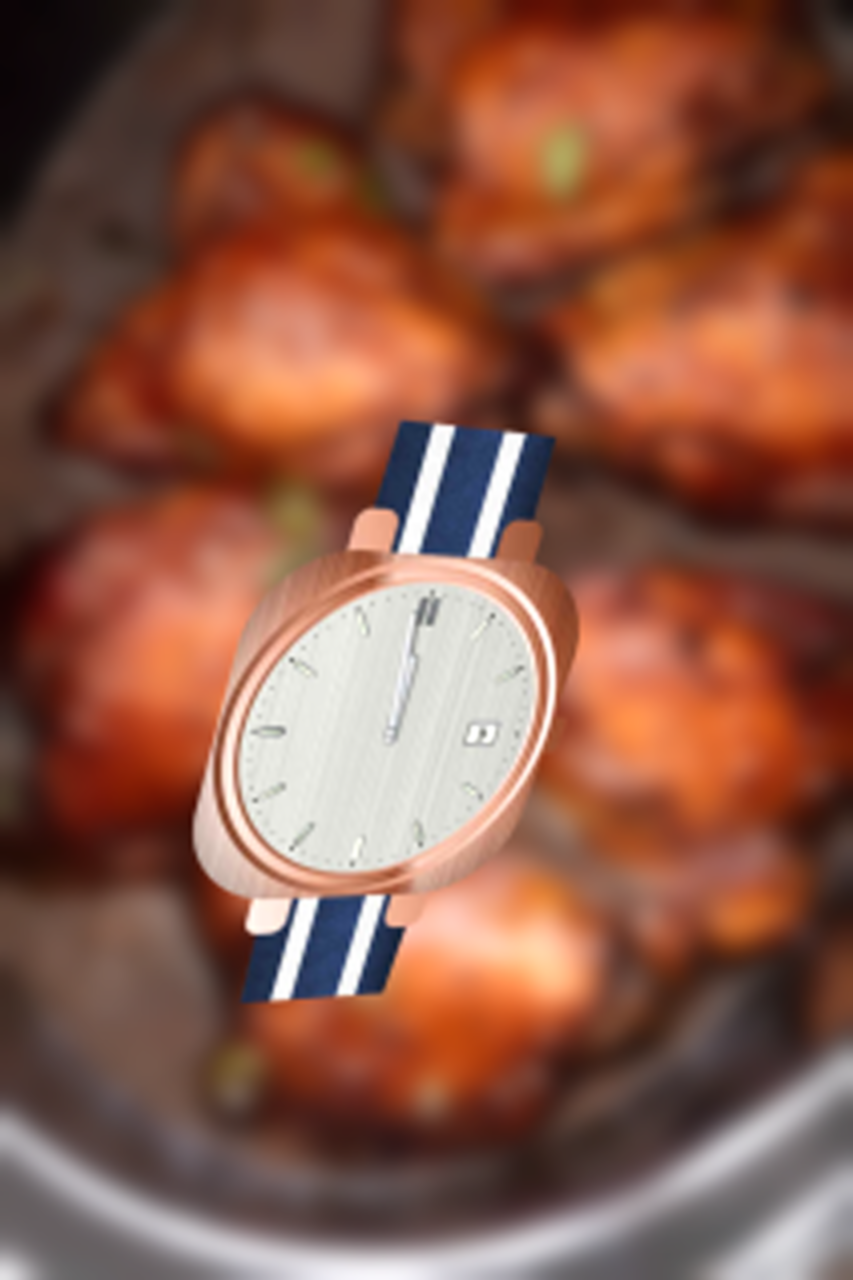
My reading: 11:59
